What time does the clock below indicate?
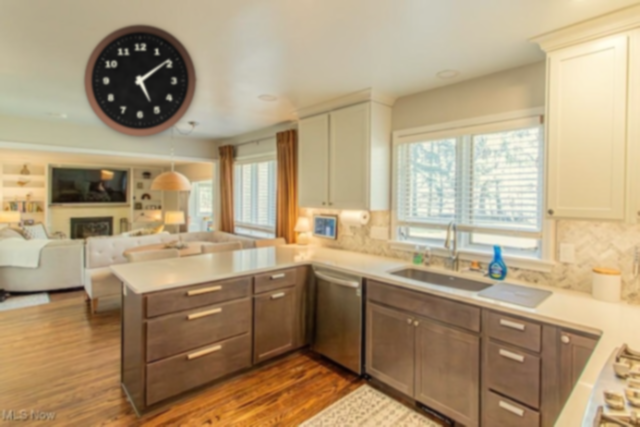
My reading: 5:09
